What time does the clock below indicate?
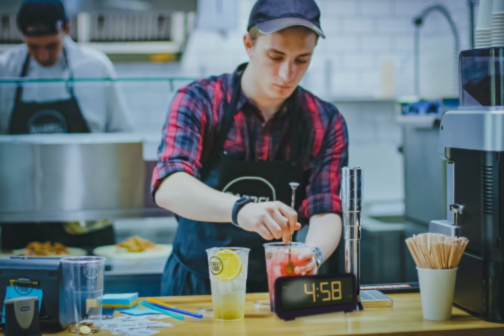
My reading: 4:58
